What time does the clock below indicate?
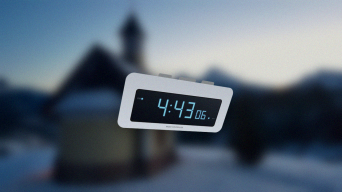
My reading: 4:43:06
